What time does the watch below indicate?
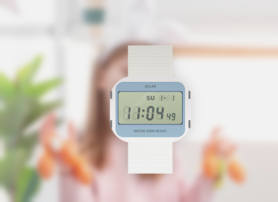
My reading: 11:04:49
